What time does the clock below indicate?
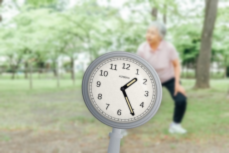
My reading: 1:25
